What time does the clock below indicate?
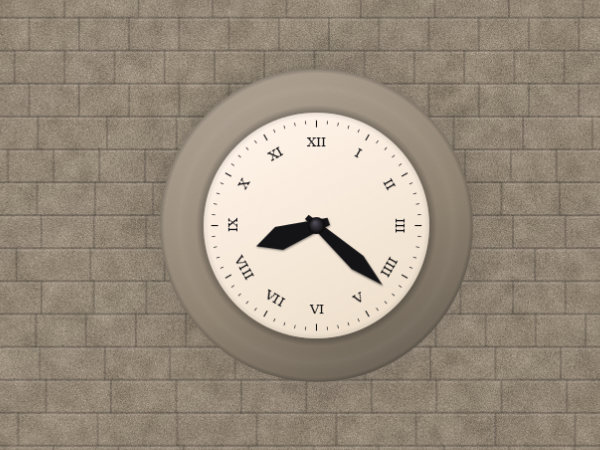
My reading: 8:22
